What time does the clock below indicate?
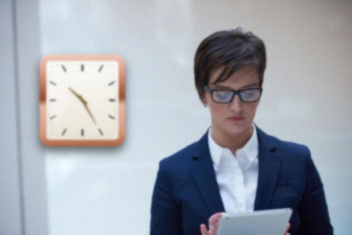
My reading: 10:25
